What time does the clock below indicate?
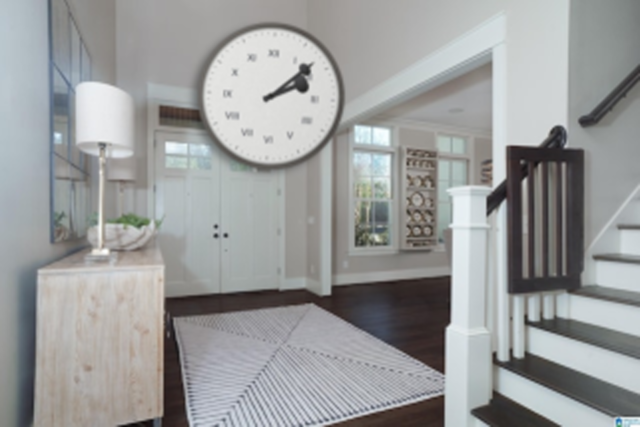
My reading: 2:08
